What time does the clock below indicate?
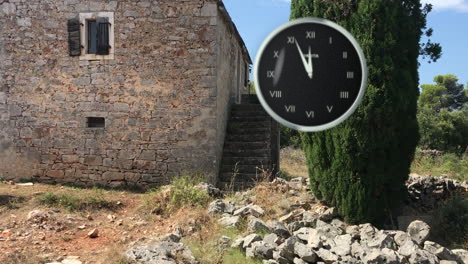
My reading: 11:56
